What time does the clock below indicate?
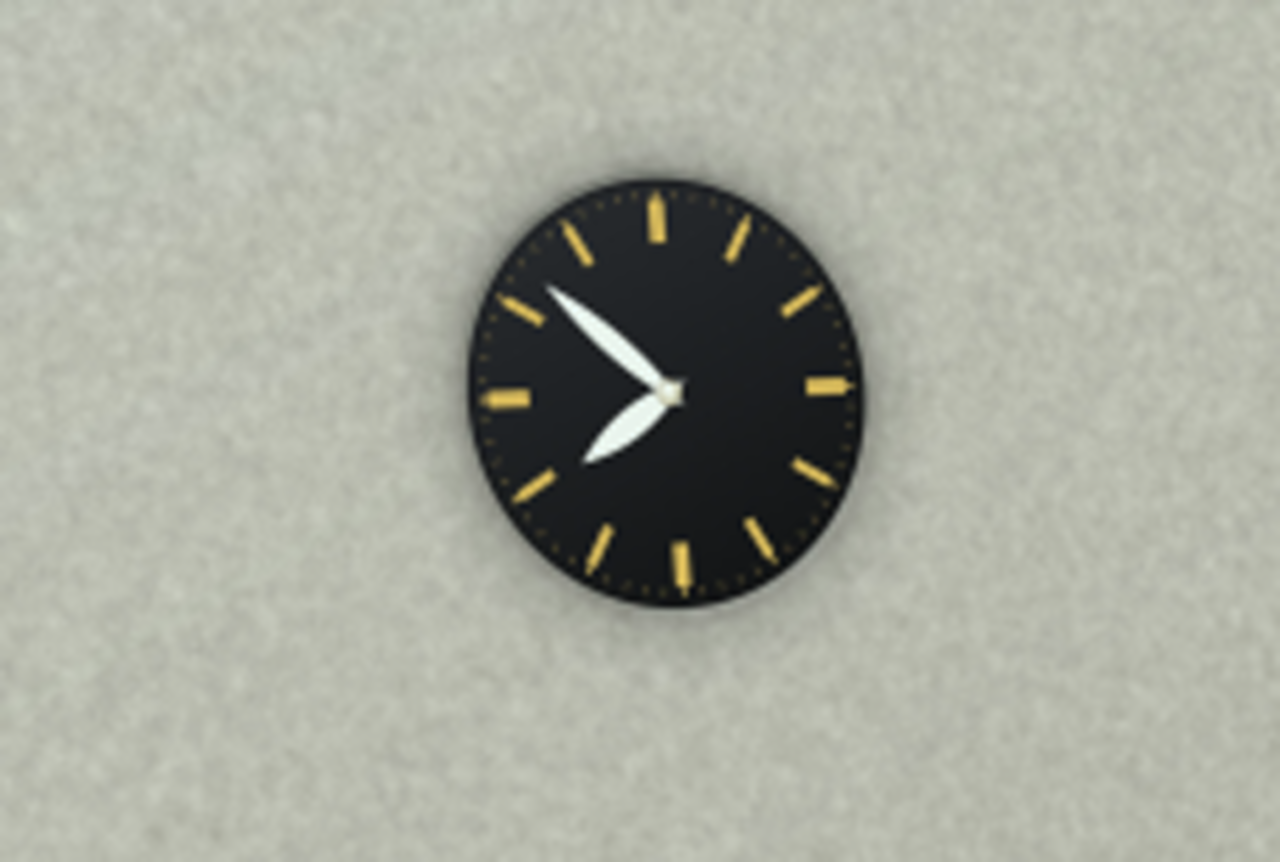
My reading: 7:52
